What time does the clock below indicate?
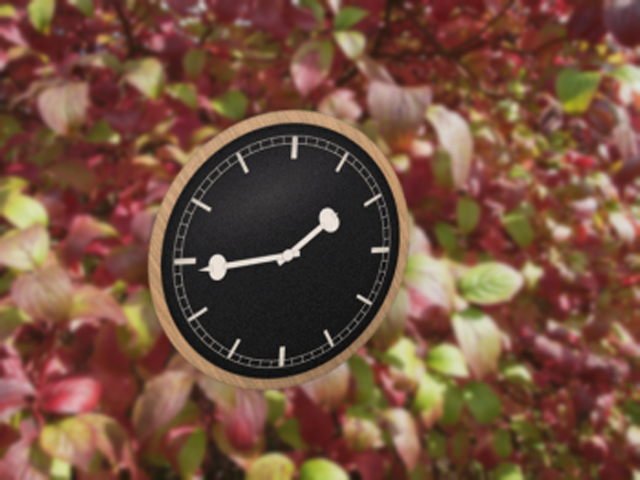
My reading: 1:44
